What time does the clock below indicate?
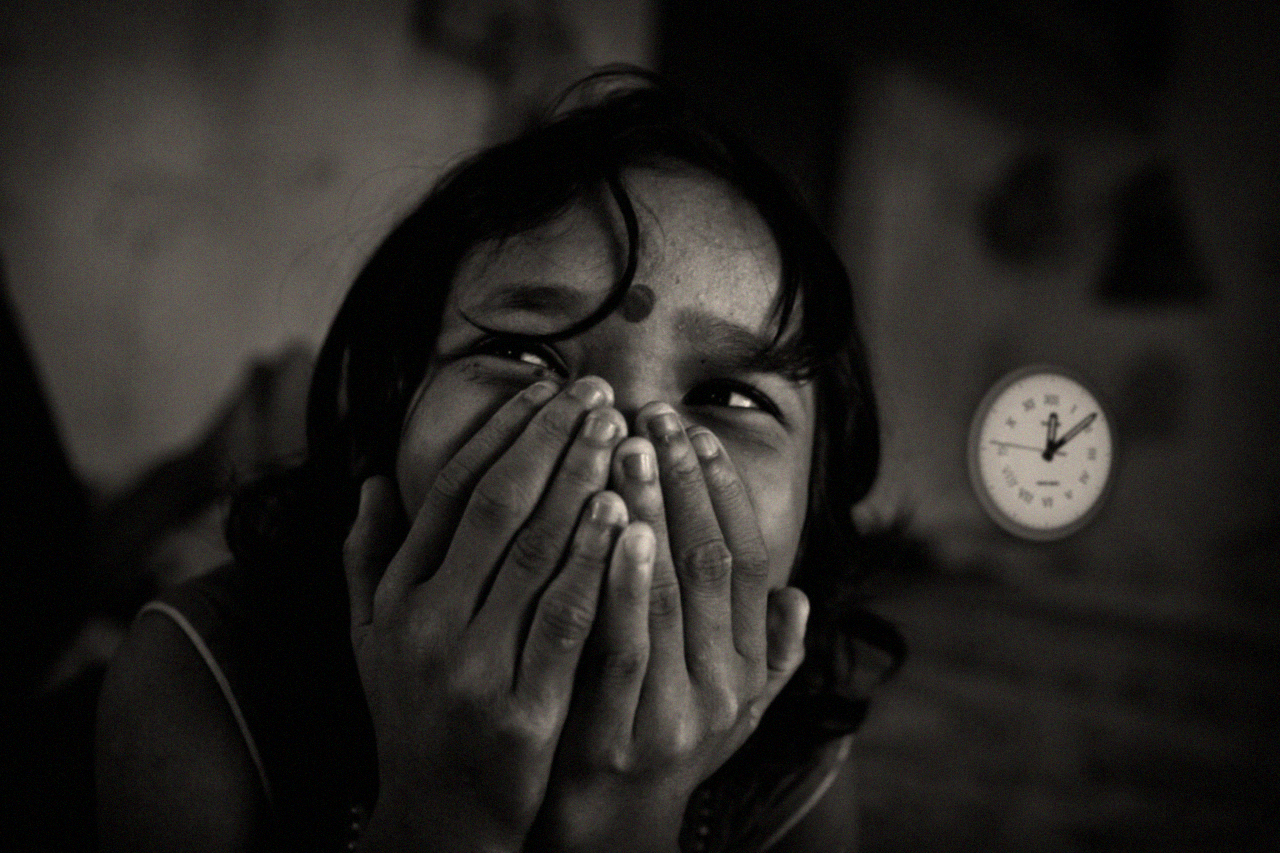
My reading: 12:08:46
